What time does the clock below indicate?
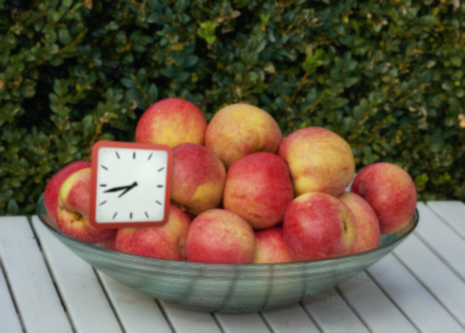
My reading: 7:43
